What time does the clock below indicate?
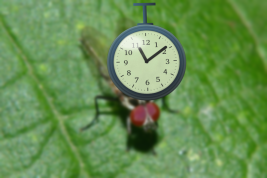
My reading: 11:09
